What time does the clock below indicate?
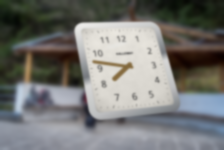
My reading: 7:47
